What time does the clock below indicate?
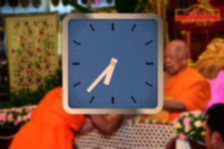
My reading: 6:37
